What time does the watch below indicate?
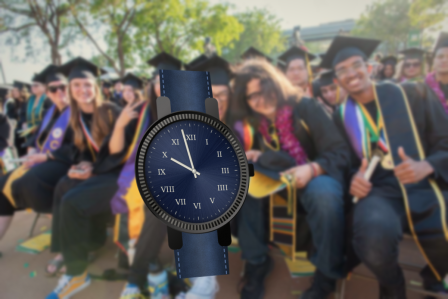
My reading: 9:58
